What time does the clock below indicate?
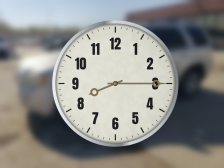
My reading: 8:15
